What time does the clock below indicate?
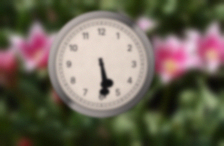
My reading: 5:29
